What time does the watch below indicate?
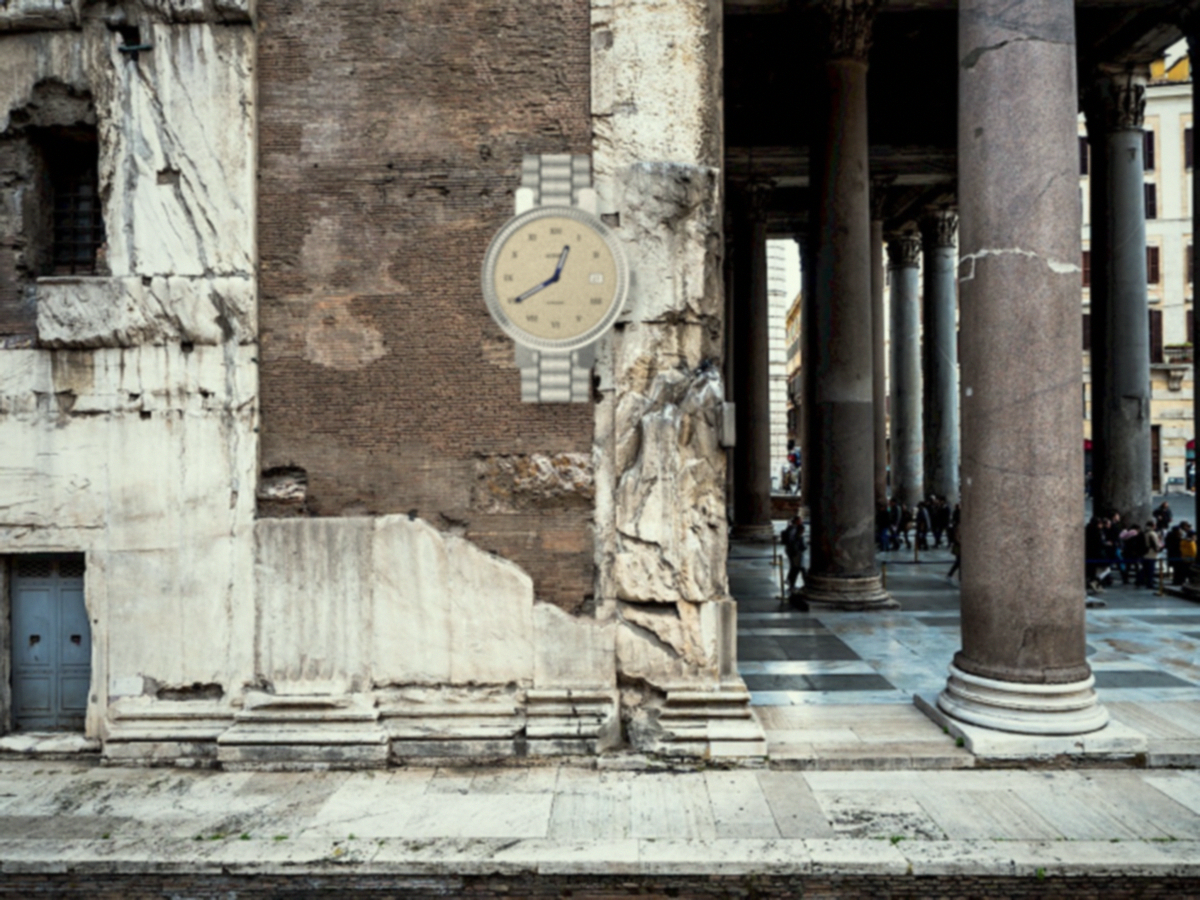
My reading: 12:40
